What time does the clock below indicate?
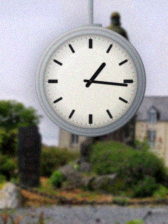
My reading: 1:16
